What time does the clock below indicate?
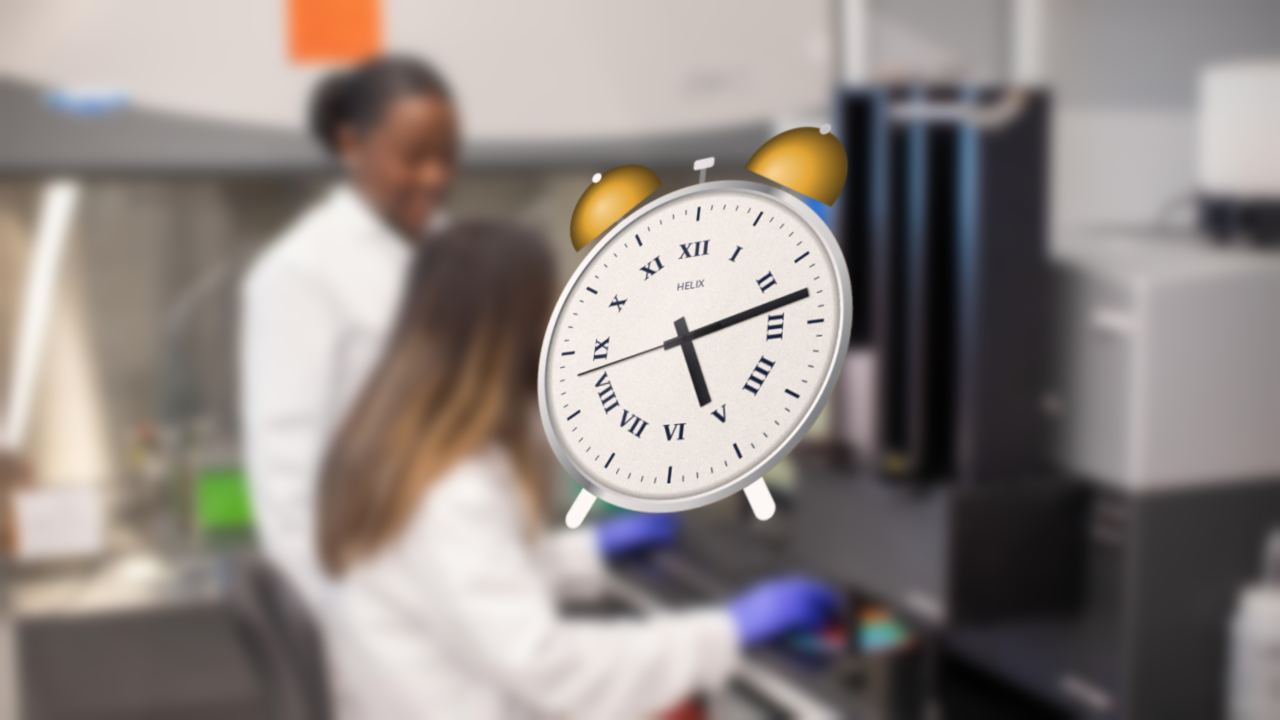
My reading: 5:12:43
